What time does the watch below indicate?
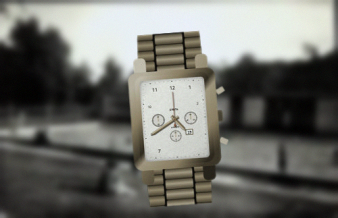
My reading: 4:40
